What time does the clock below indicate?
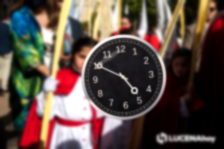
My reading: 4:50
